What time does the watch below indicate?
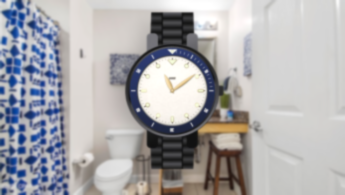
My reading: 11:09
